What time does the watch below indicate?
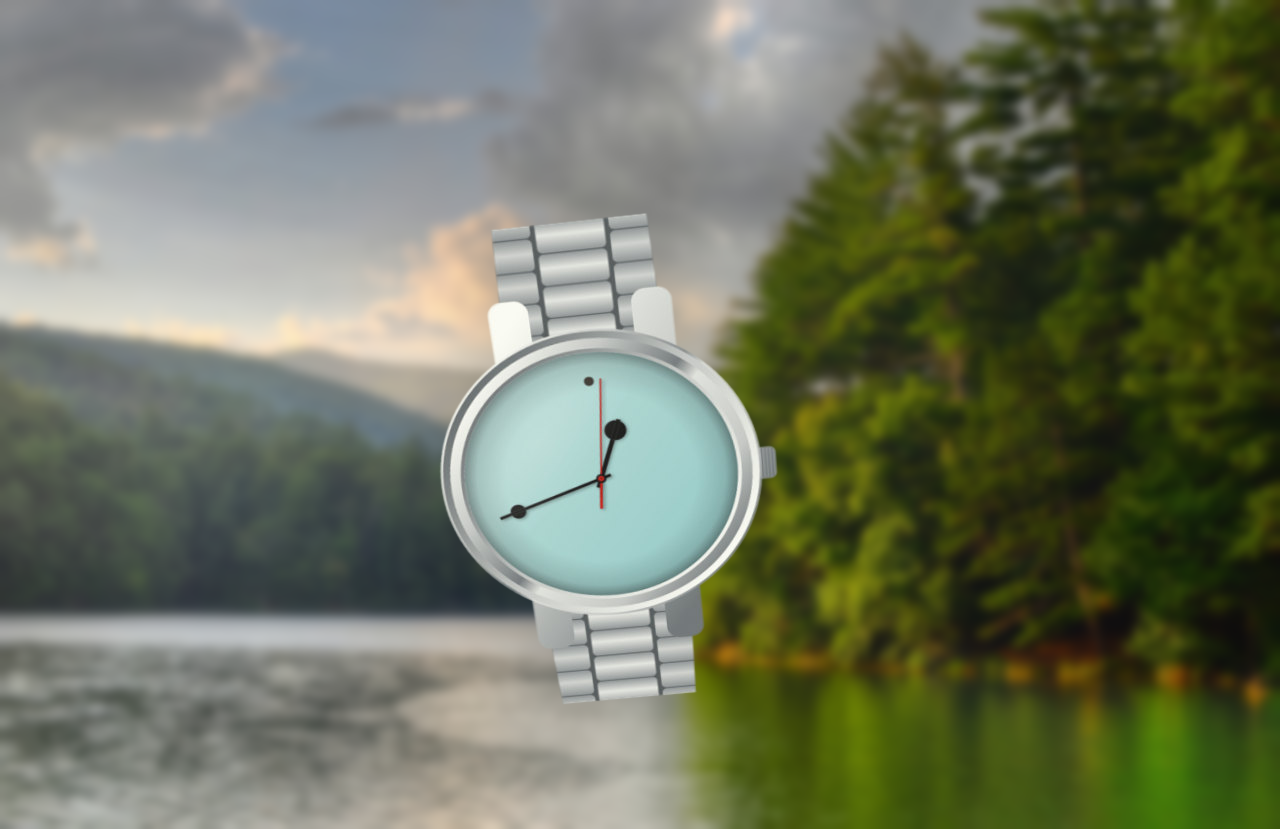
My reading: 12:42:01
